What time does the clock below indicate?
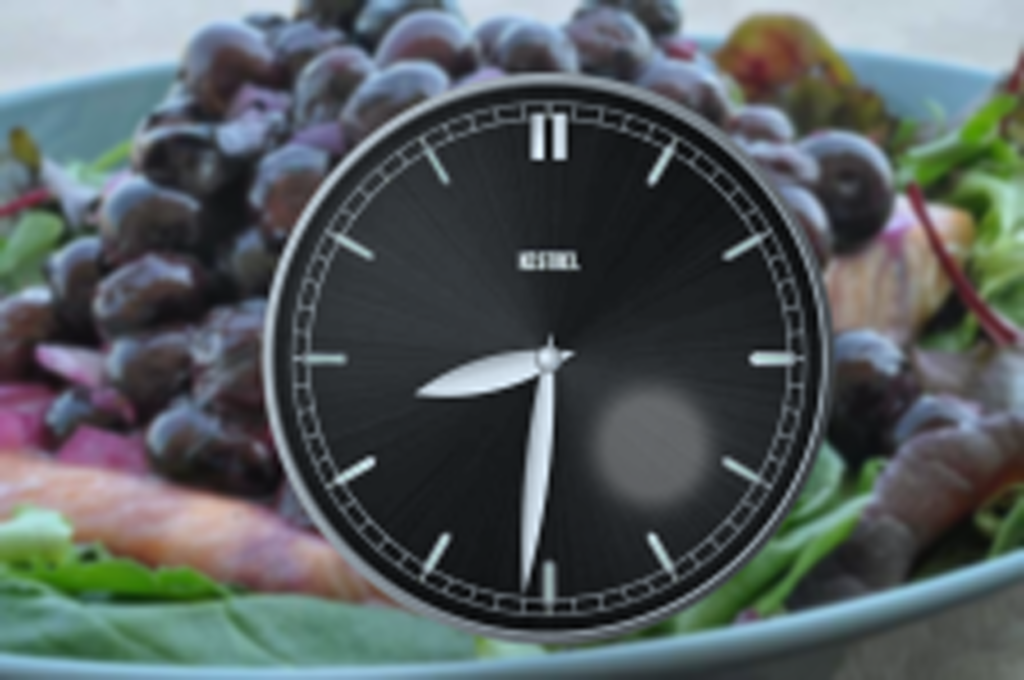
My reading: 8:31
